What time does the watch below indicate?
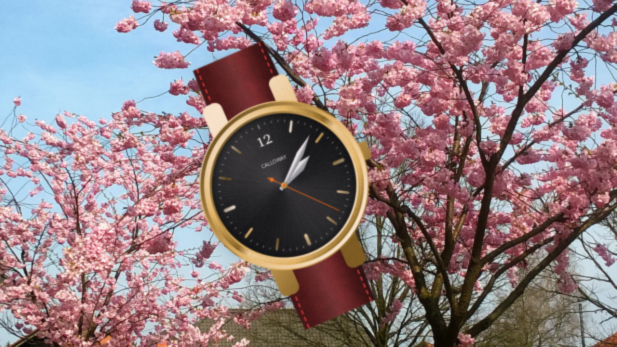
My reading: 2:08:23
